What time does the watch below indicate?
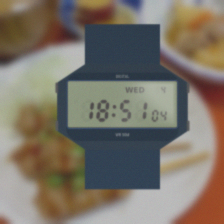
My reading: 18:51:04
